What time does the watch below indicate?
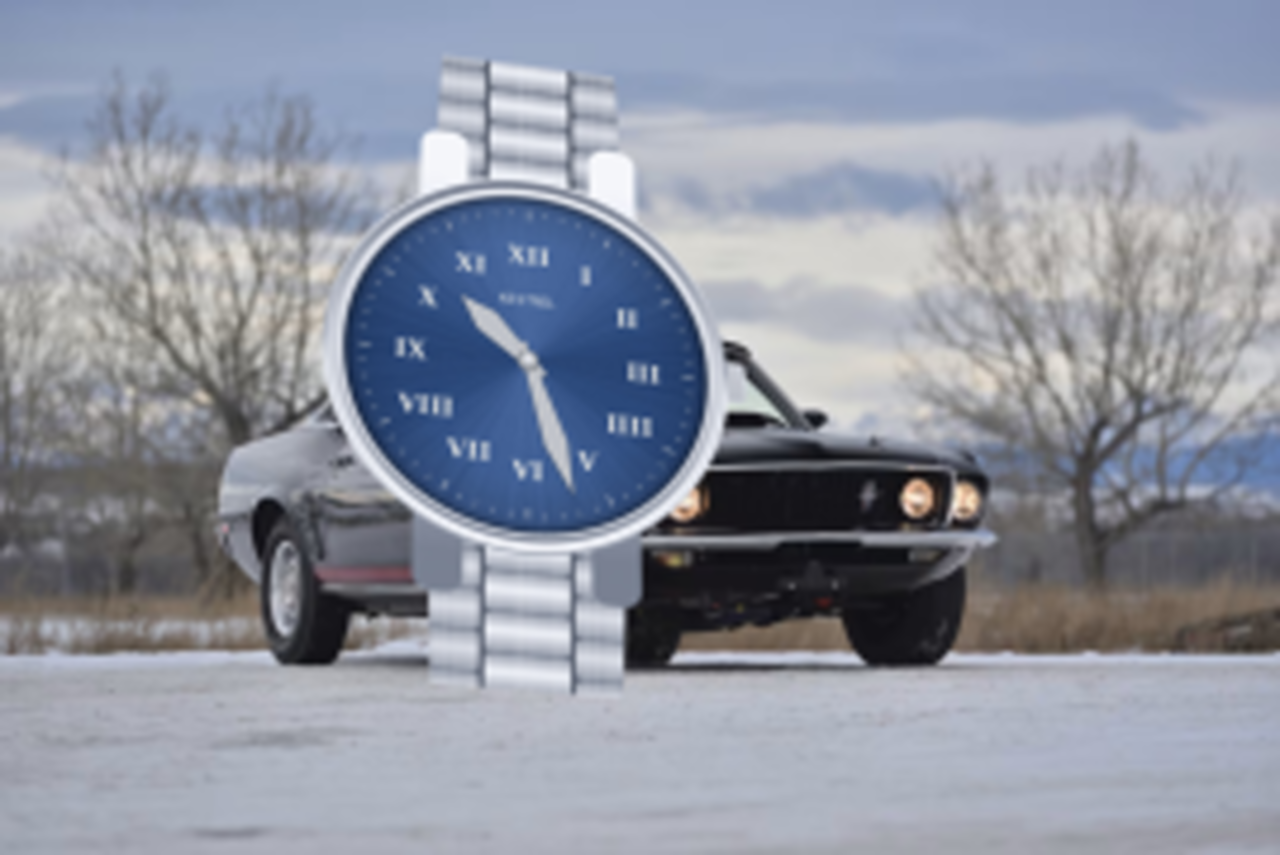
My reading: 10:27
